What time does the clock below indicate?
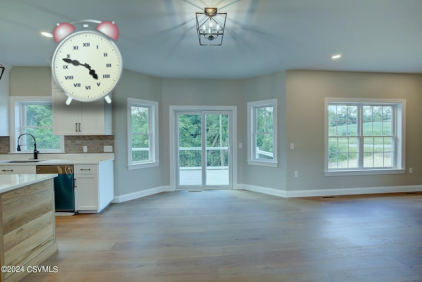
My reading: 4:48
